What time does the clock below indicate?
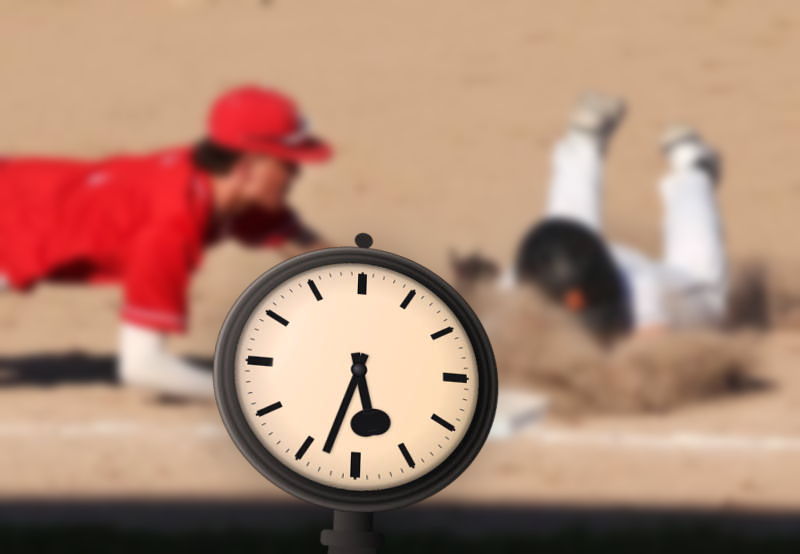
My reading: 5:33
